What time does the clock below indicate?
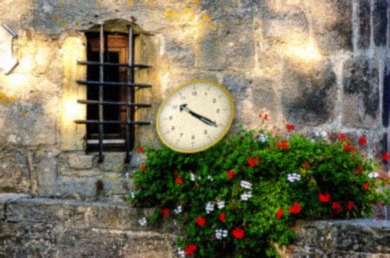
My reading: 10:21
